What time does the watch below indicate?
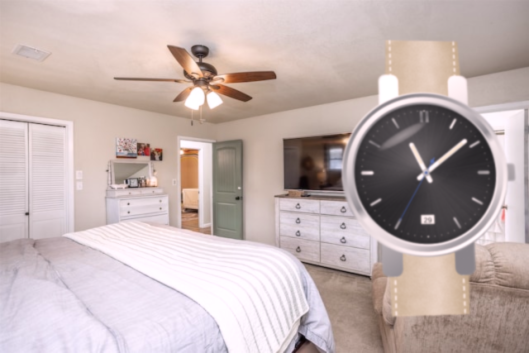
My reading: 11:08:35
